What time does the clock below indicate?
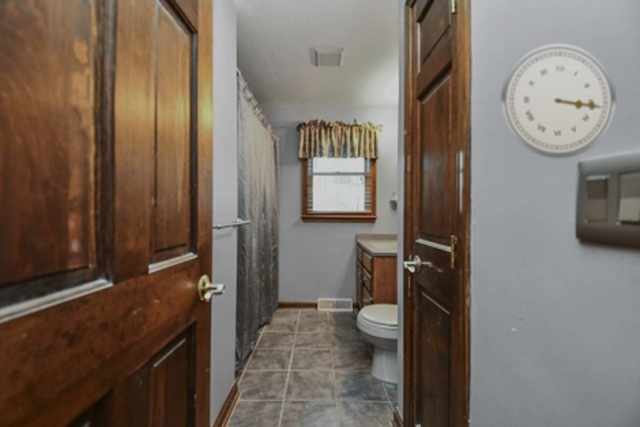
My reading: 3:16
